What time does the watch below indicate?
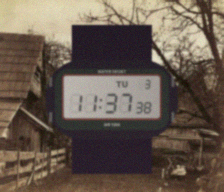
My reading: 11:37:38
